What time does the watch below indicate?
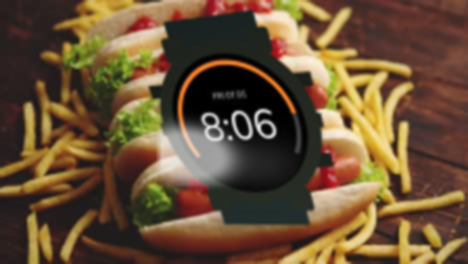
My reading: 8:06
